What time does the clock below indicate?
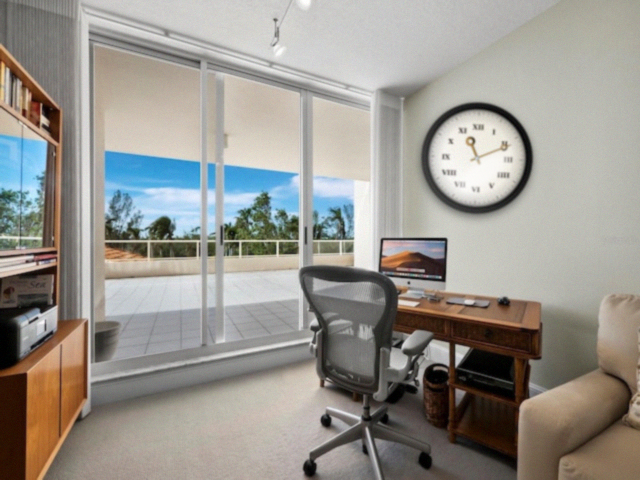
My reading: 11:11
